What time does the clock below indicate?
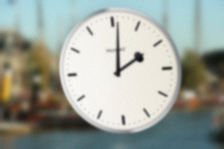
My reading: 2:01
